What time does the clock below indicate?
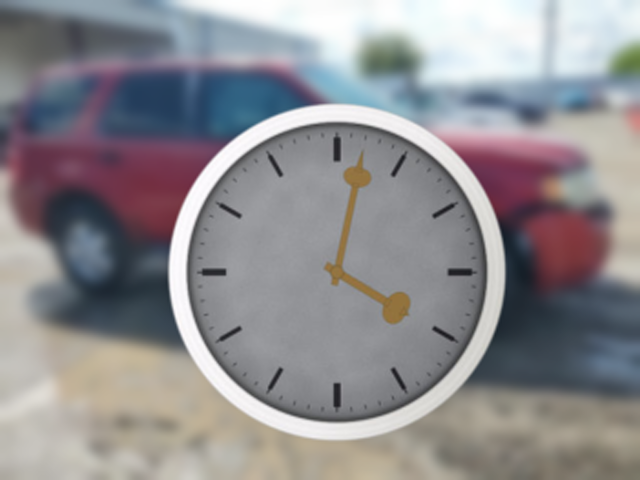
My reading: 4:02
